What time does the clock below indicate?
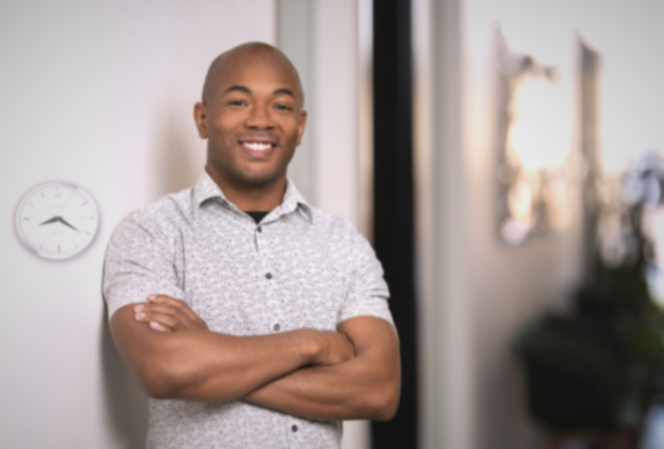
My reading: 8:21
